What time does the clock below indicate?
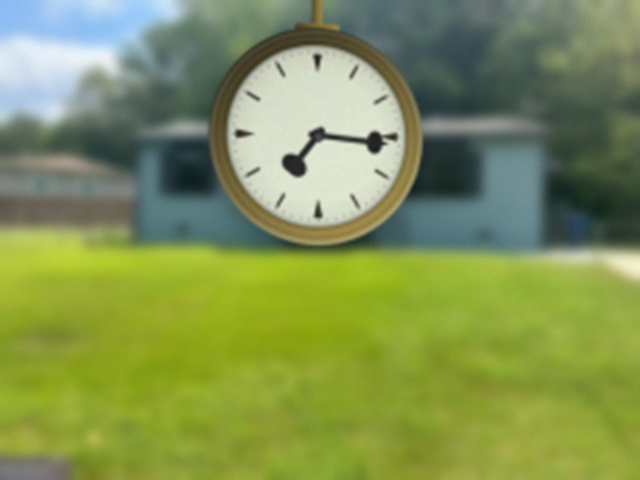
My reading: 7:16
